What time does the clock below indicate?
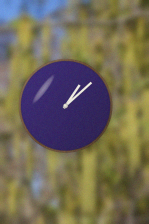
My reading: 1:08
